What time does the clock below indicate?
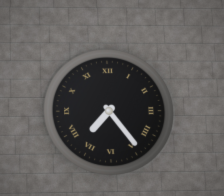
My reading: 7:24
